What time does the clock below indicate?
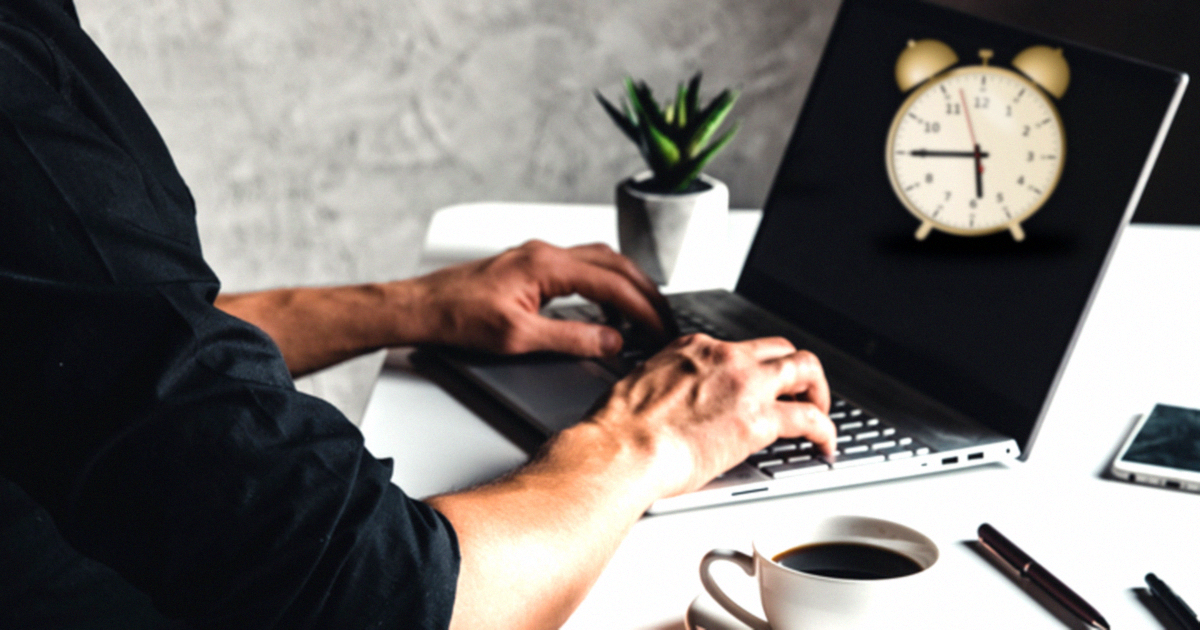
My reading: 5:44:57
